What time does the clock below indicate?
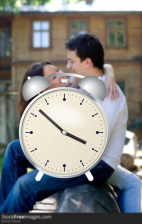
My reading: 3:52
